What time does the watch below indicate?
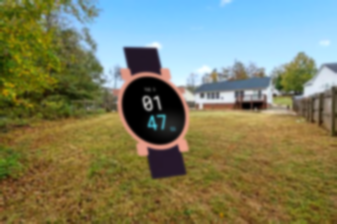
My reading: 1:47
